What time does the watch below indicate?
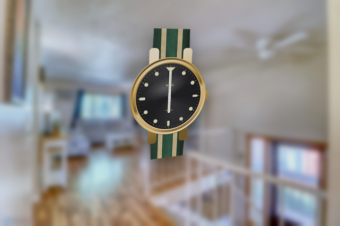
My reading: 6:00
